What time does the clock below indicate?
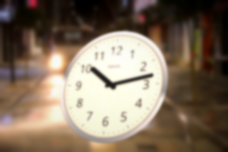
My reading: 10:13
